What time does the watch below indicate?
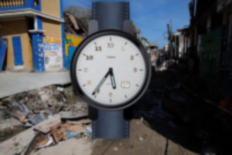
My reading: 5:36
